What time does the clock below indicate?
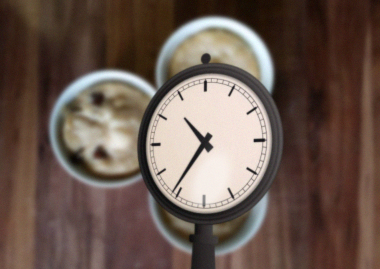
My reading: 10:36
